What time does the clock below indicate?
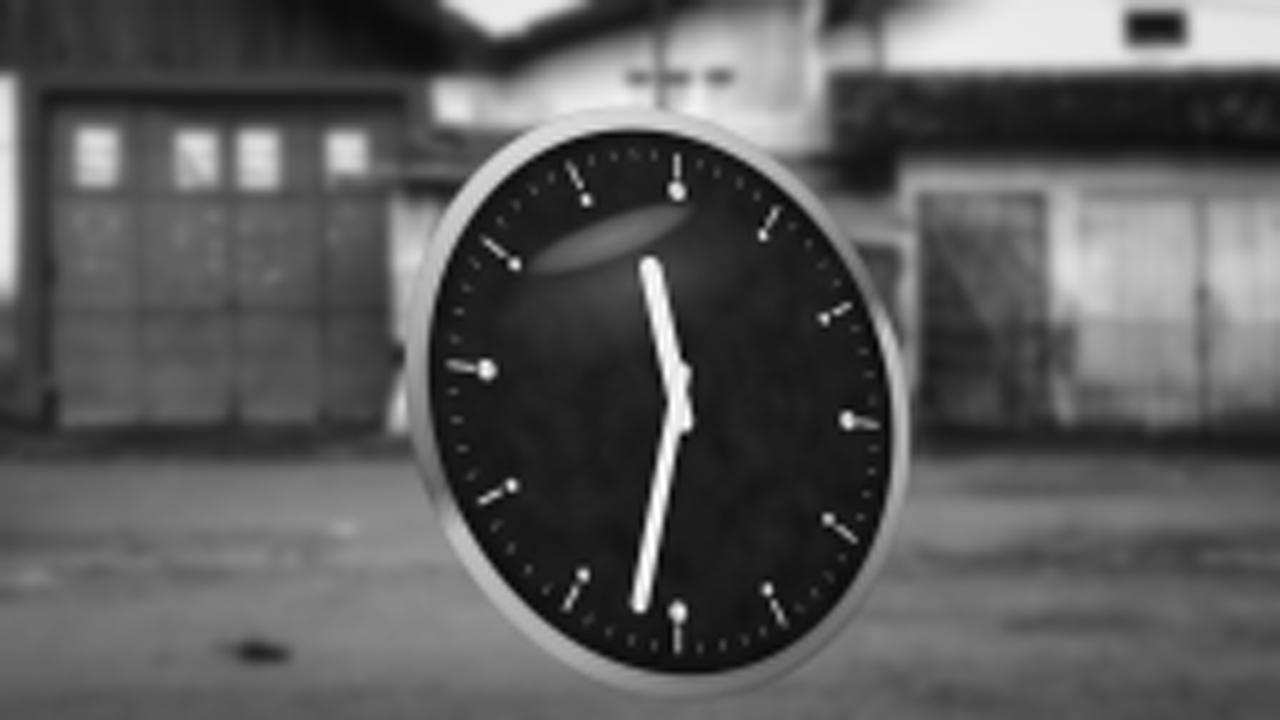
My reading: 11:32
